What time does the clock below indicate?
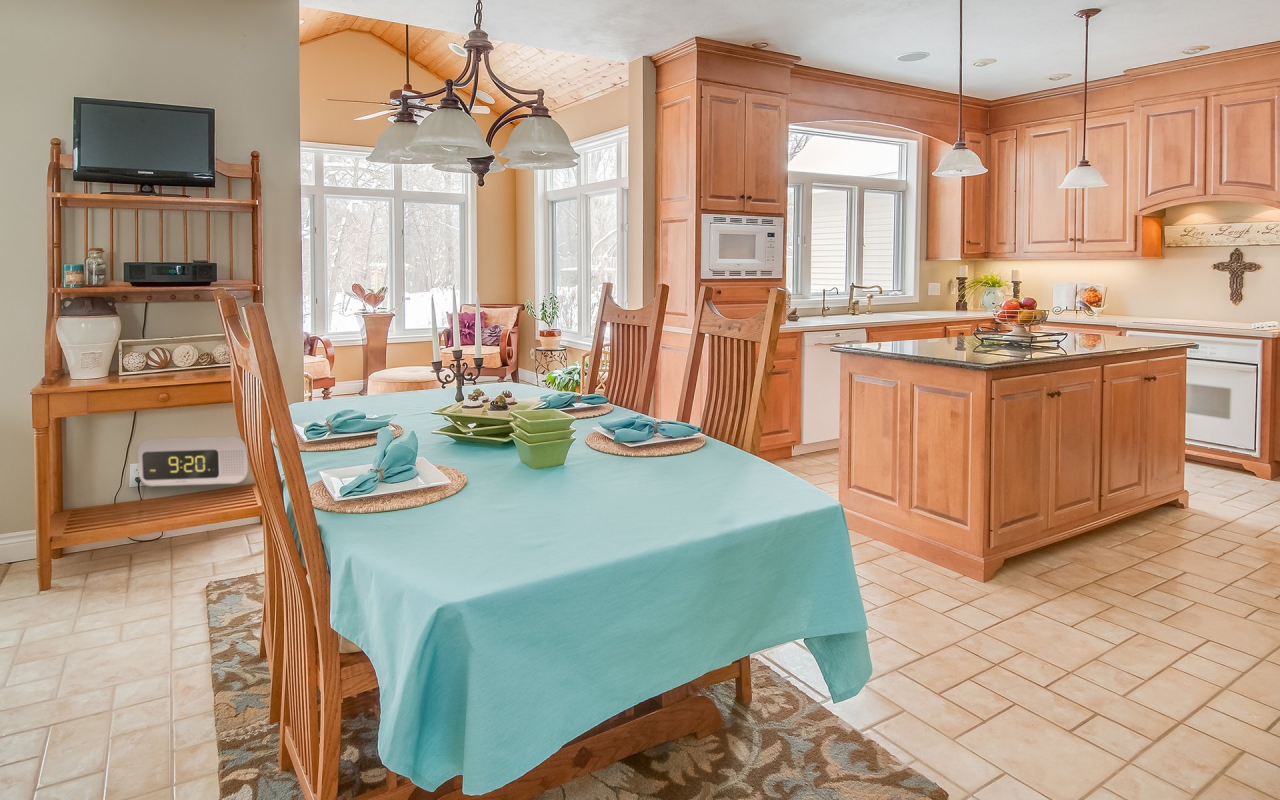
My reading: 9:20
